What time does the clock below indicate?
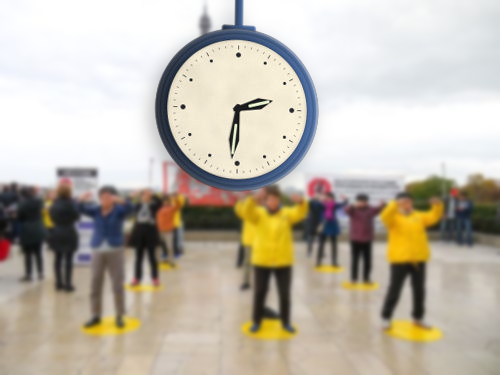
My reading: 2:31
